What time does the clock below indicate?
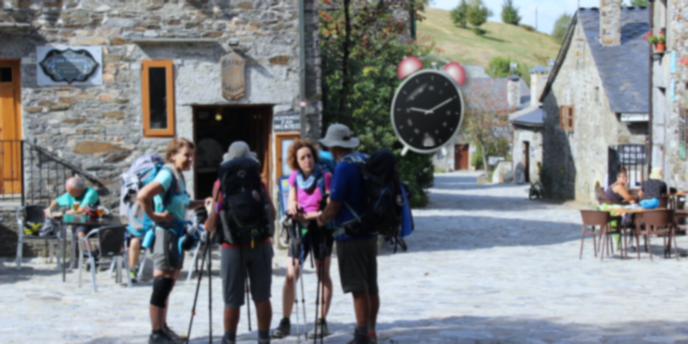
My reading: 9:10
